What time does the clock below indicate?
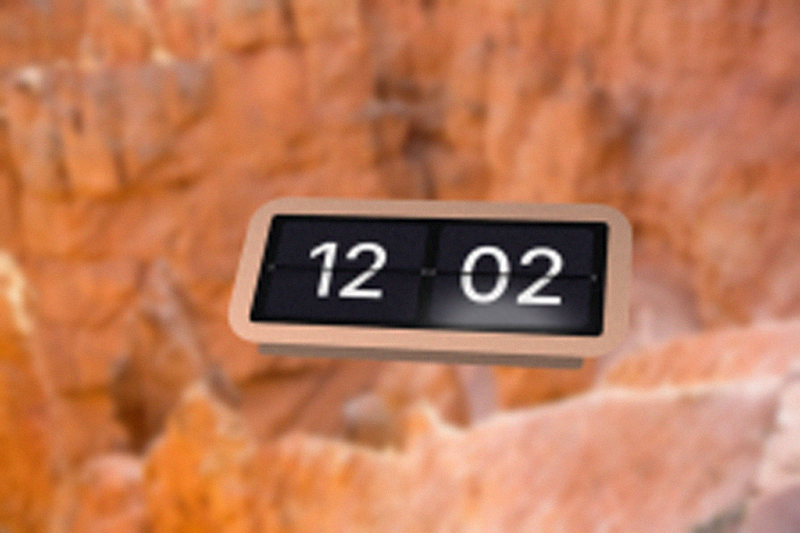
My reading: 12:02
